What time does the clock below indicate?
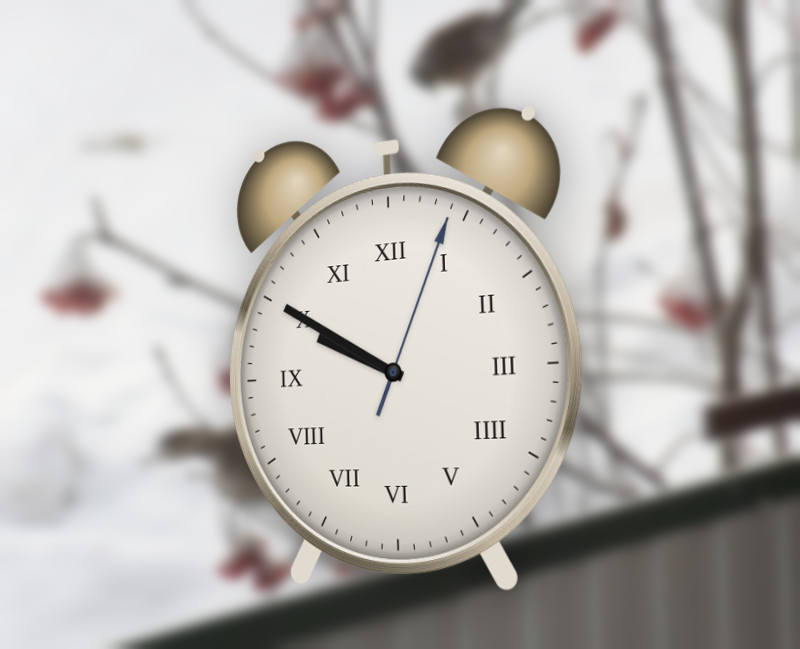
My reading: 9:50:04
